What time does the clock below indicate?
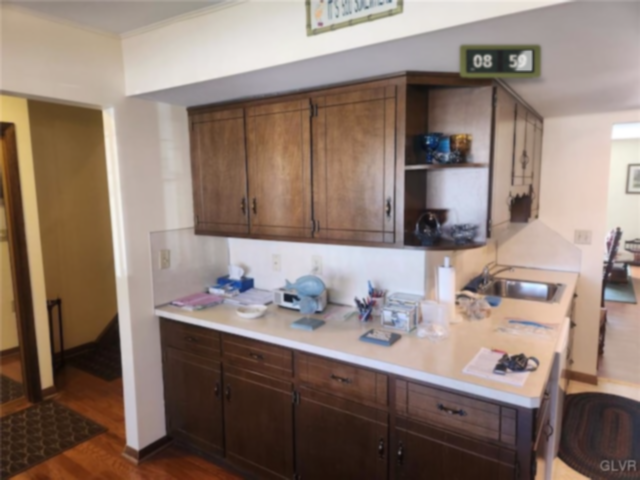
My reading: 8:59
